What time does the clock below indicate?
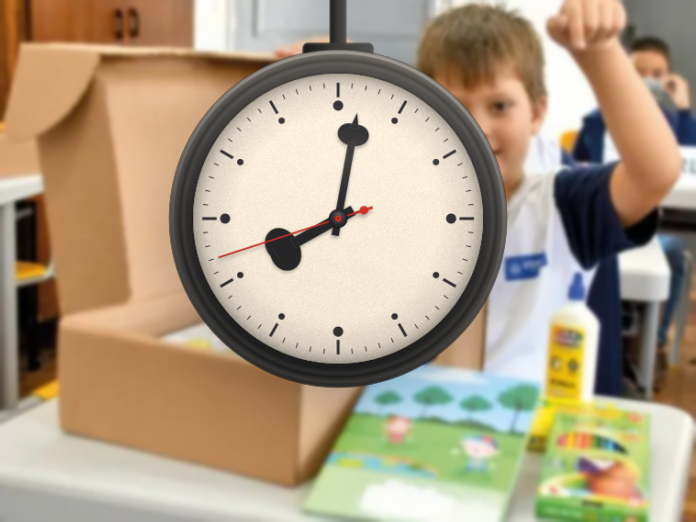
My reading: 8:01:42
